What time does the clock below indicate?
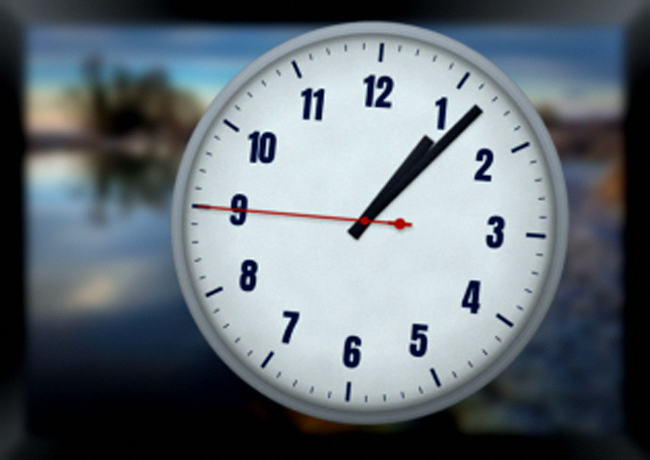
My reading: 1:06:45
